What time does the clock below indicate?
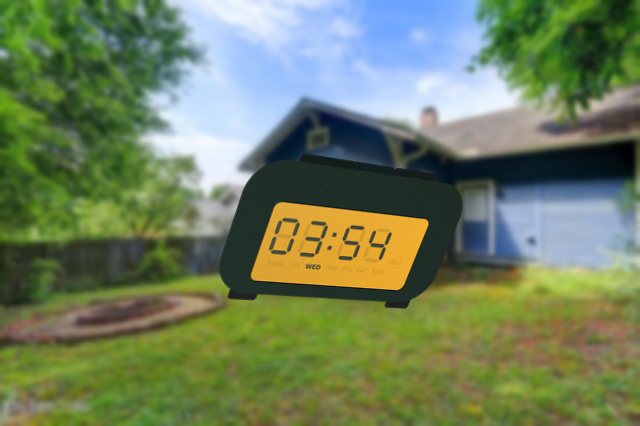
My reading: 3:54
